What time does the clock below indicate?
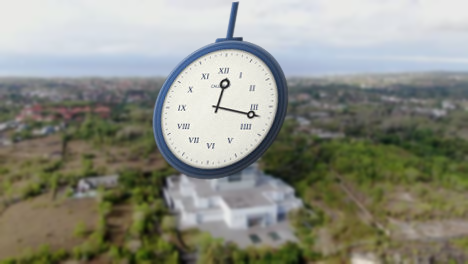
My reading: 12:17
